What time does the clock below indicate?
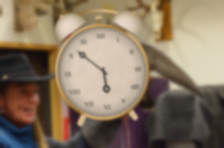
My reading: 5:52
